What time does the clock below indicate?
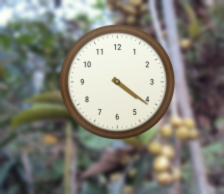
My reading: 4:21
